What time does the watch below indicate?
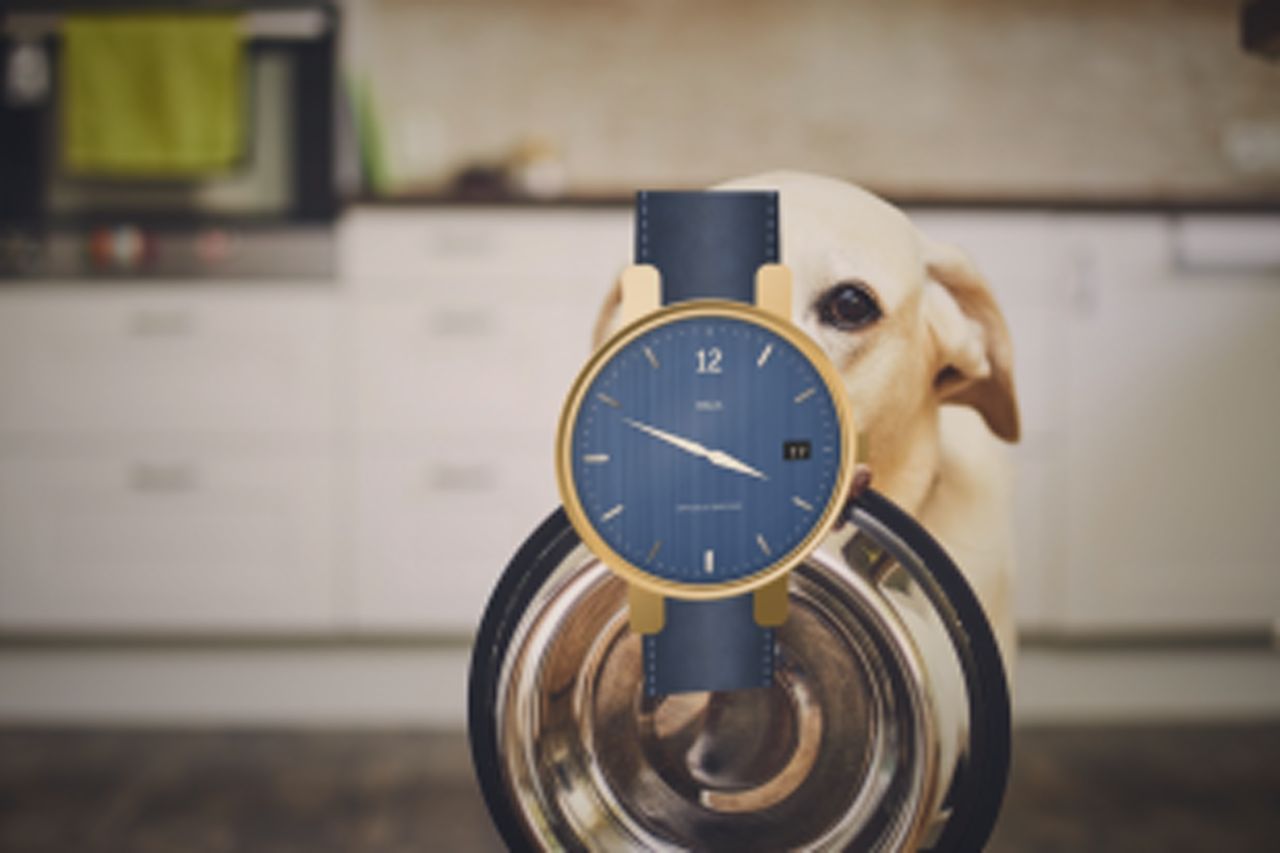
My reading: 3:49
